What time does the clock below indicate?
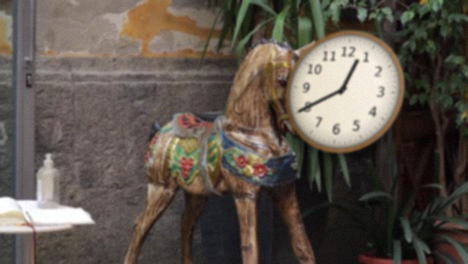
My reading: 12:40
